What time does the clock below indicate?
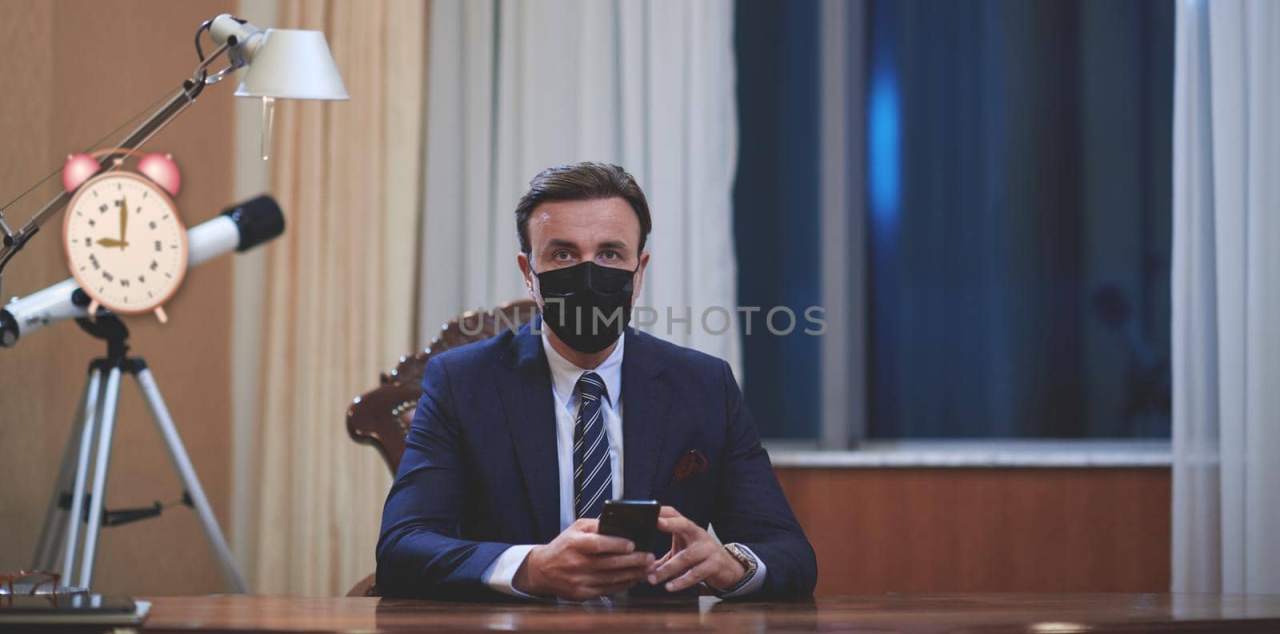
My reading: 9:01
